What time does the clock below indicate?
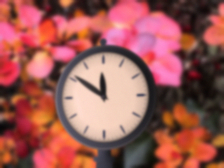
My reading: 11:51
